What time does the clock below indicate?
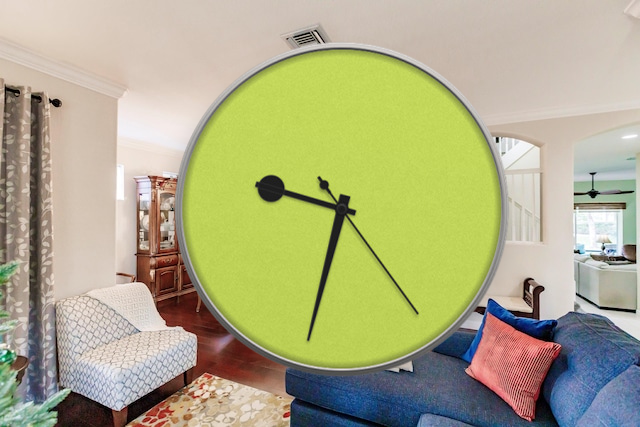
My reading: 9:32:24
